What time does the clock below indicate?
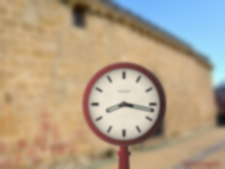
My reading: 8:17
